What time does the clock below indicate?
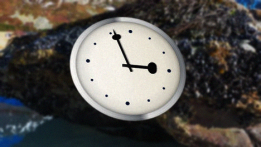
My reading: 2:56
